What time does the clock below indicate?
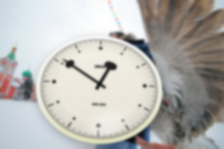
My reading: 12:51
